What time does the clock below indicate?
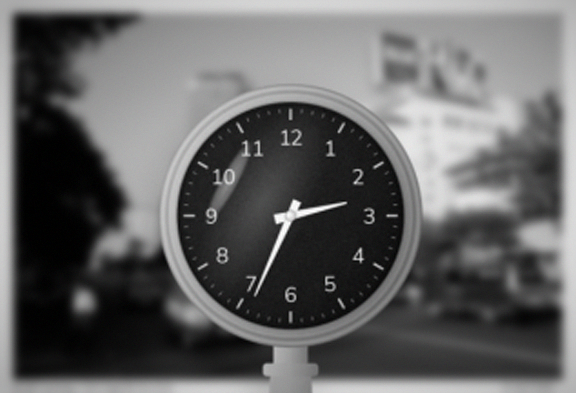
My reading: 2:34
